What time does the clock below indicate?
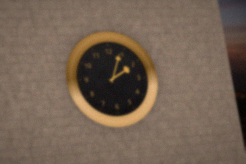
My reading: 2:04
